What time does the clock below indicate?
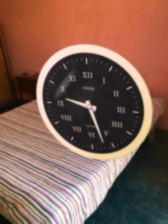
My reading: 9:27
